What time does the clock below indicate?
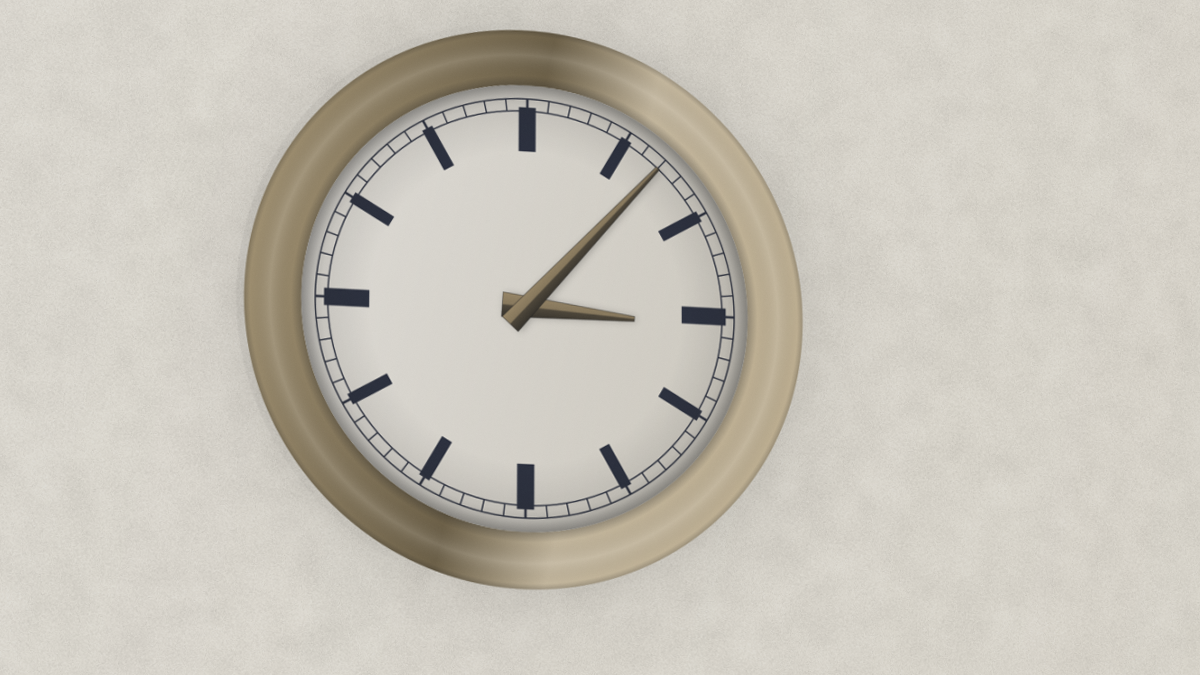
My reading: 3:07
